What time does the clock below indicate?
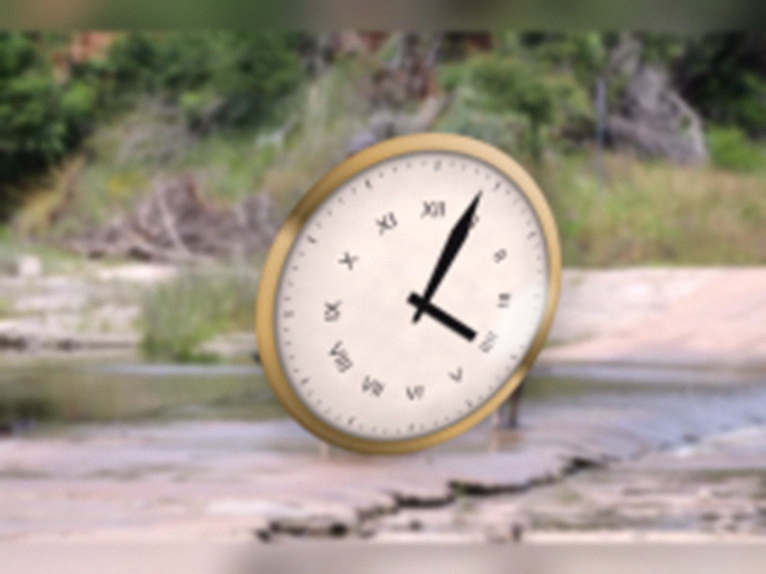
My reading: 4:04
